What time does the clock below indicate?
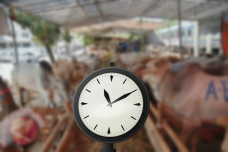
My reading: 11:10
